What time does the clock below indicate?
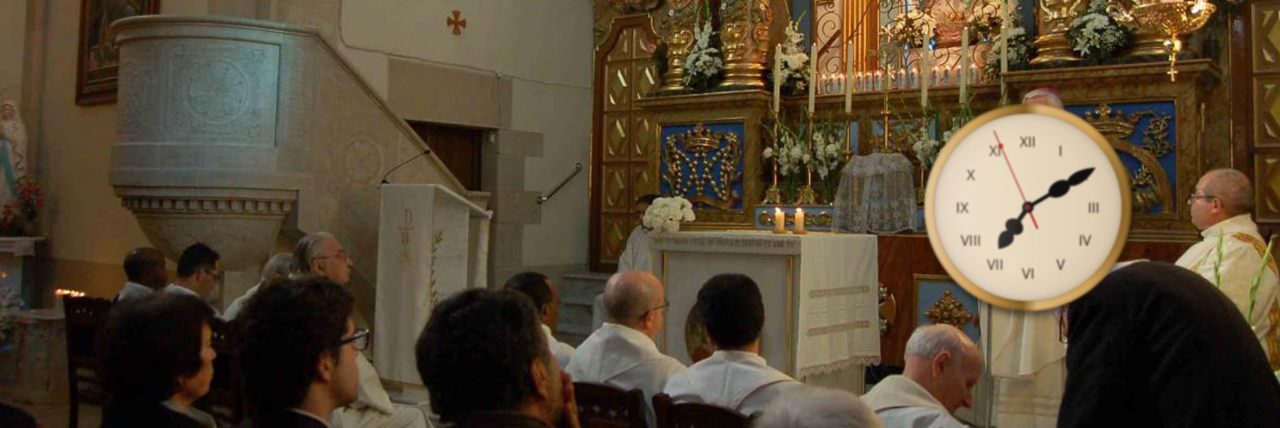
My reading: 7:09:56
